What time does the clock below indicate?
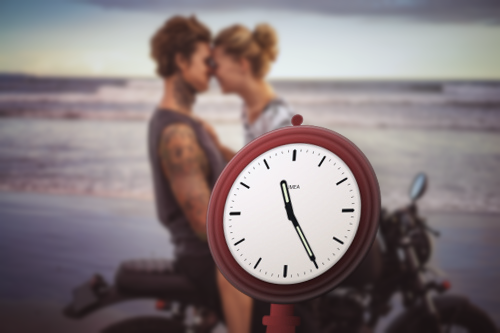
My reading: 11:25
